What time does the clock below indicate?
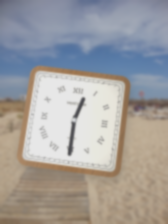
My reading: 12:30
